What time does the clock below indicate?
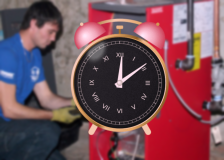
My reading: 12:09
